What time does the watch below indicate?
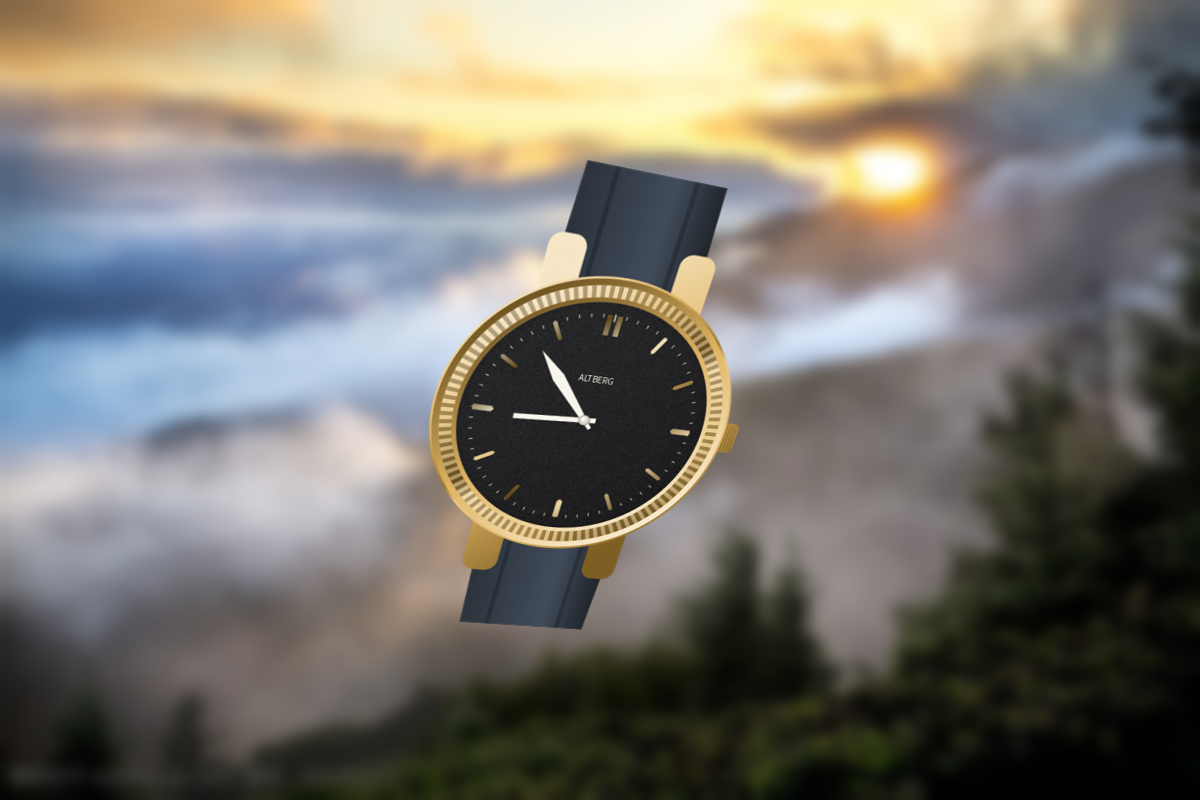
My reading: 8:53
